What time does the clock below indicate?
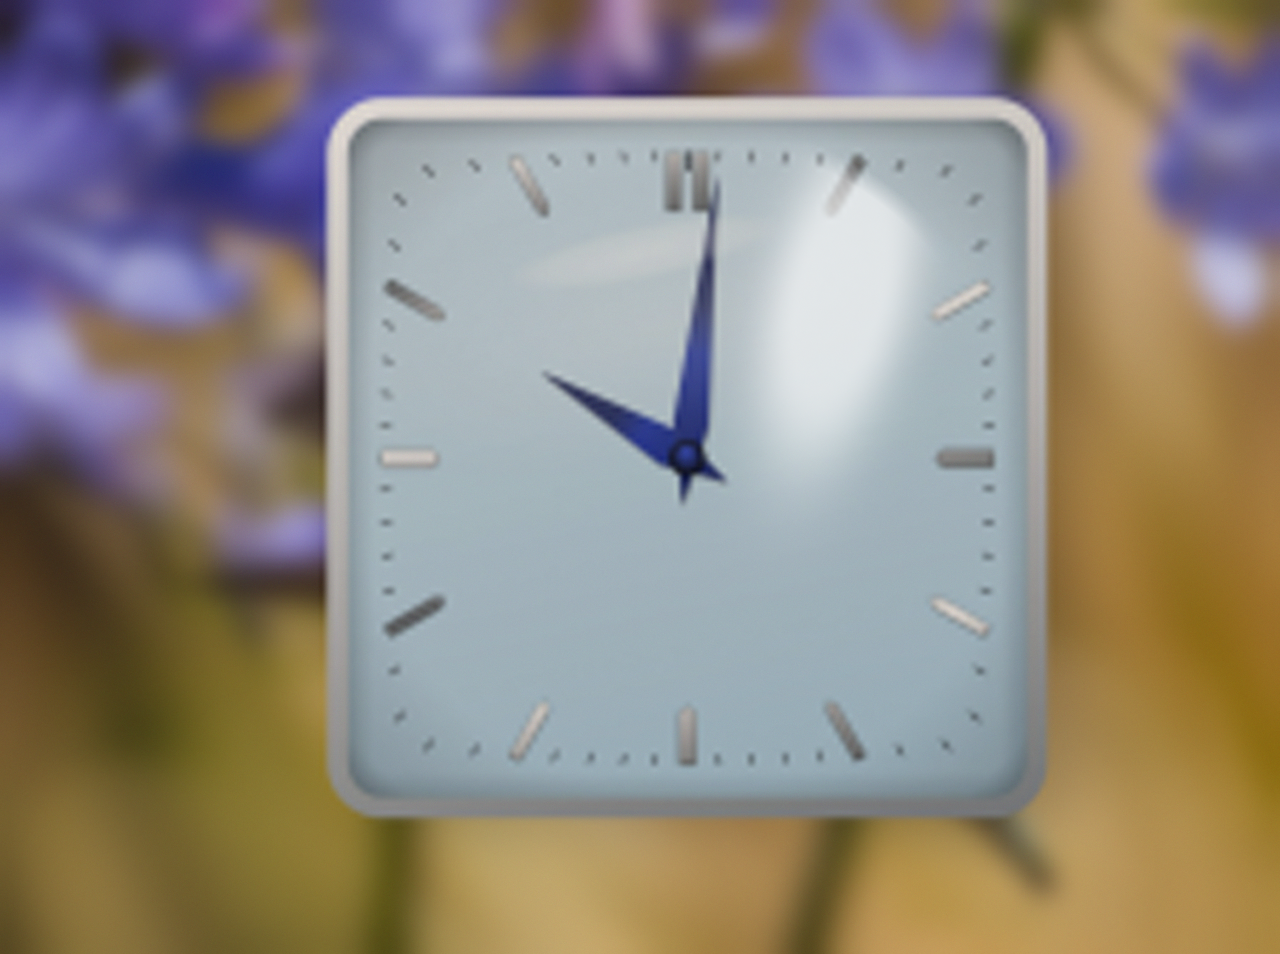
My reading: 10:01
